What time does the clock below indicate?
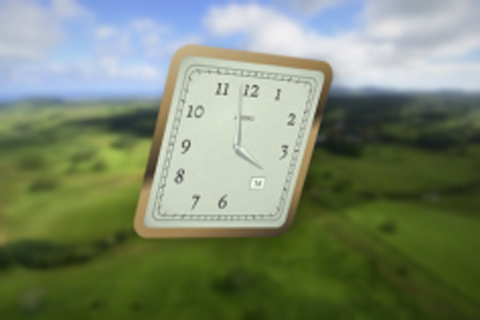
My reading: 3:58
